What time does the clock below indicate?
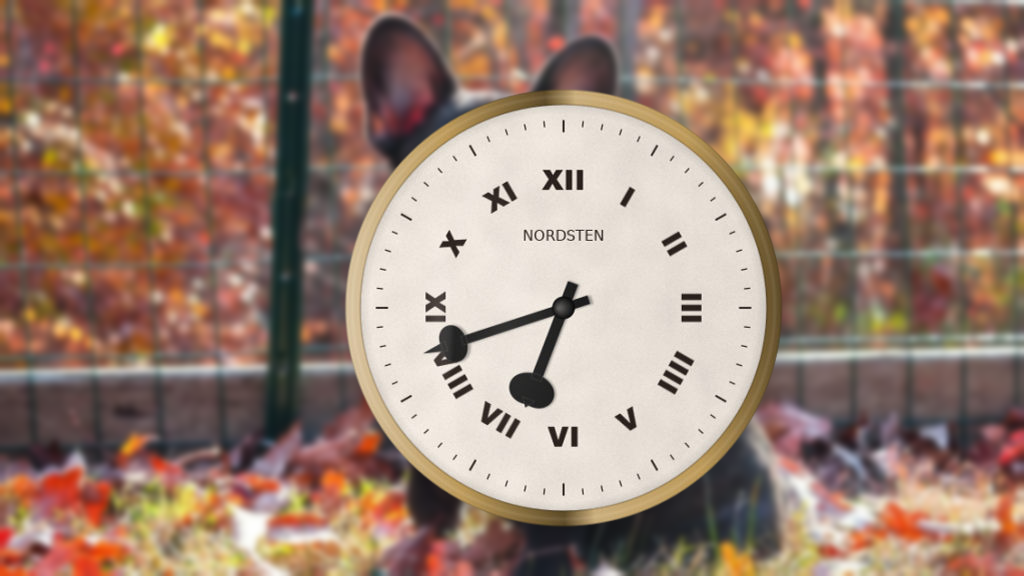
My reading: 6:42
